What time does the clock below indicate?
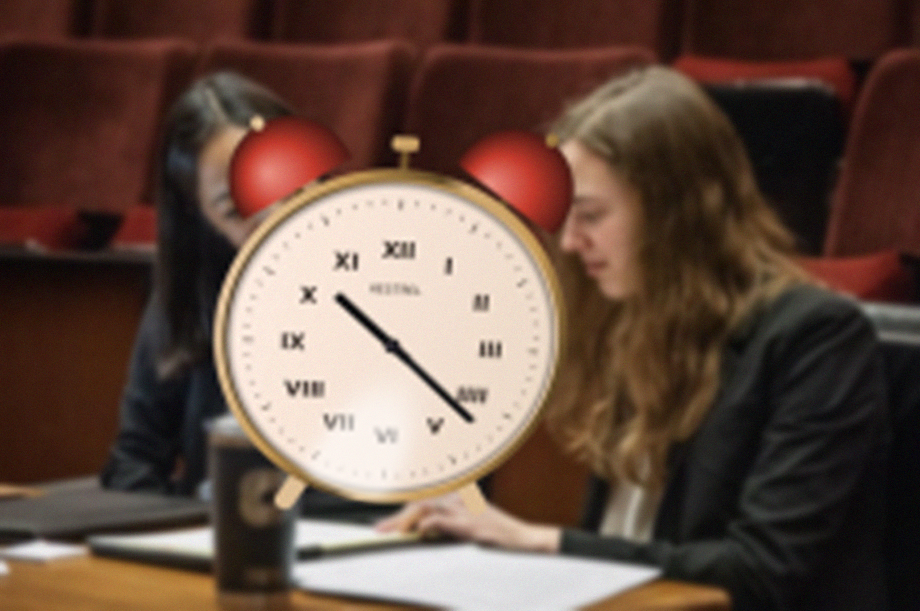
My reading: 10:22
